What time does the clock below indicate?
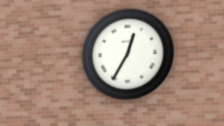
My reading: 12:35
